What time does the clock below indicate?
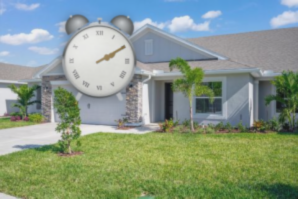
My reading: 2:10
